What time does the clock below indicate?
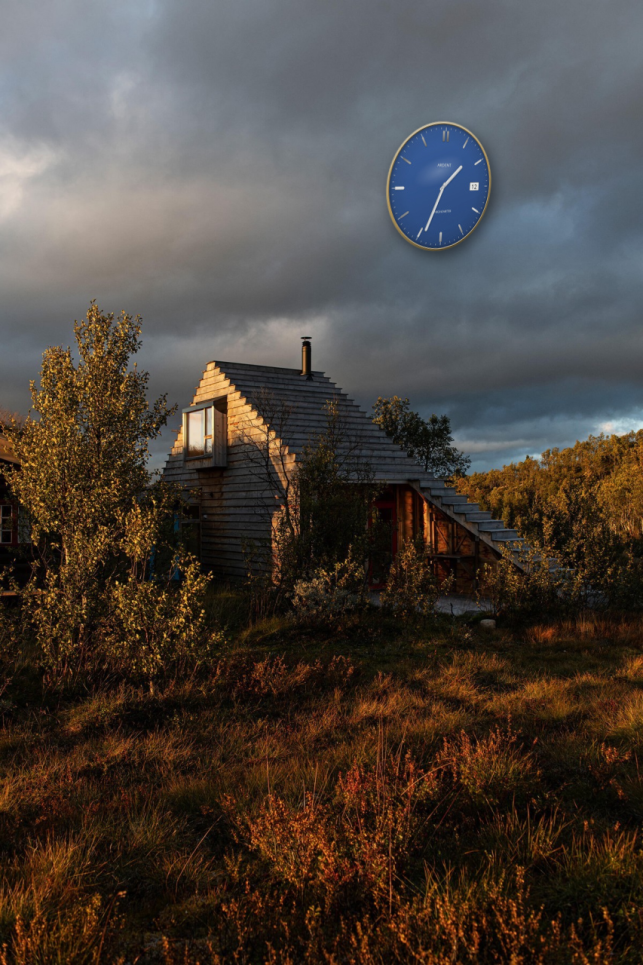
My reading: 1:34
